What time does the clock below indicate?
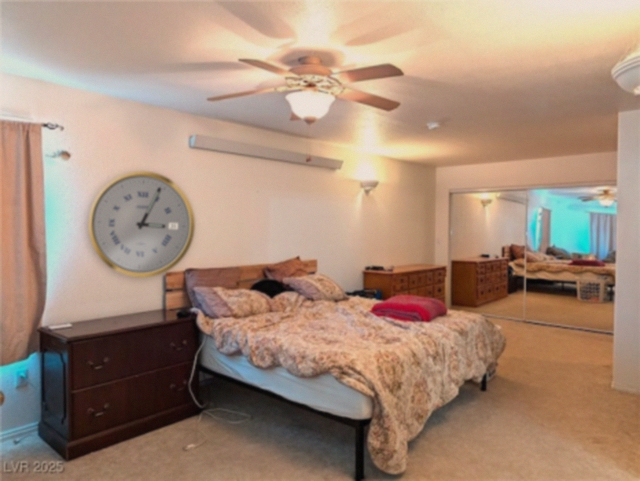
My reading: 3:04
